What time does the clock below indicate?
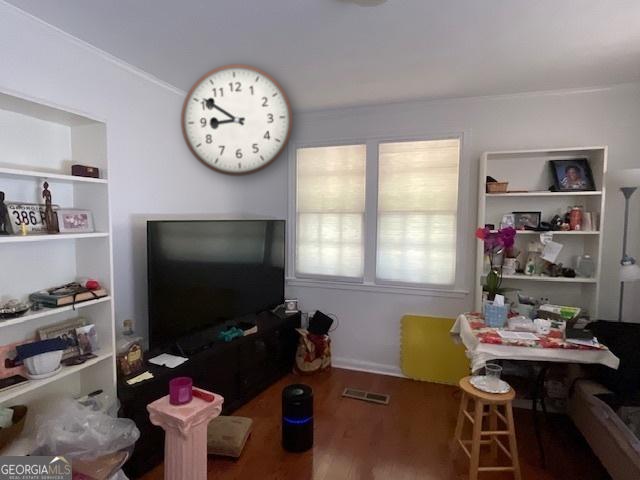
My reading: 8:51
